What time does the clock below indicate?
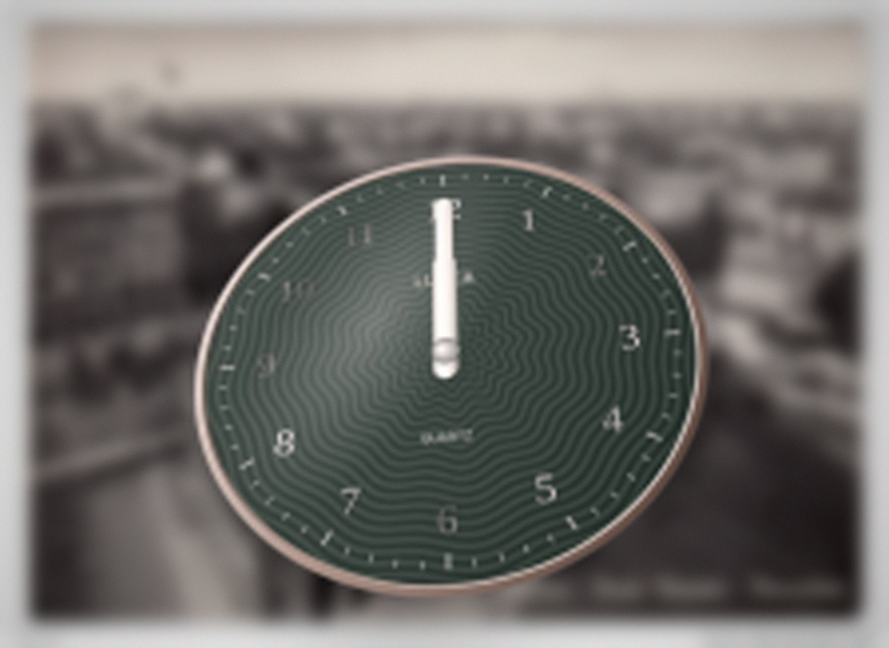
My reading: 12:00
